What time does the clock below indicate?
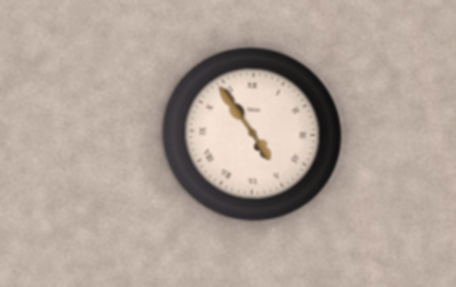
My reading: 4:54
